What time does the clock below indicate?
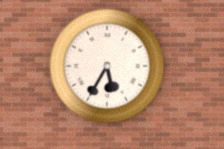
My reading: 5:35
